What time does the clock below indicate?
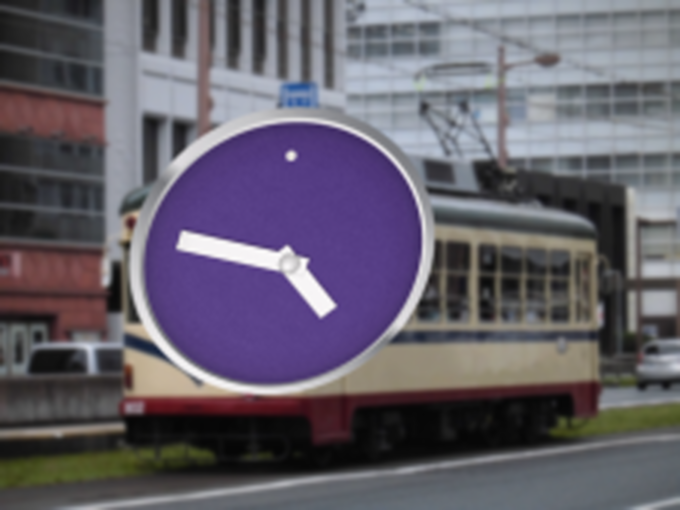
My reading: 4:48
